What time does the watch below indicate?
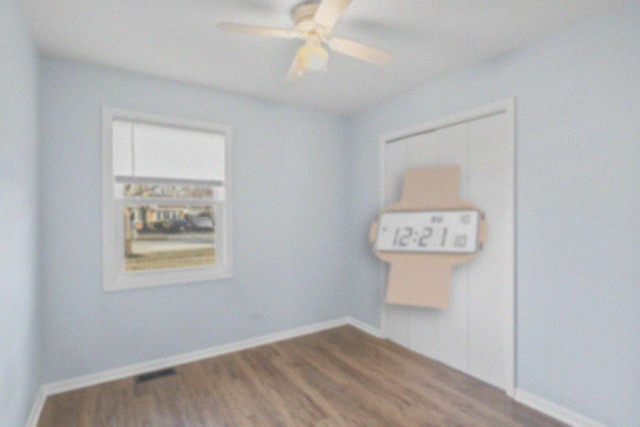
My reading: 12:21
